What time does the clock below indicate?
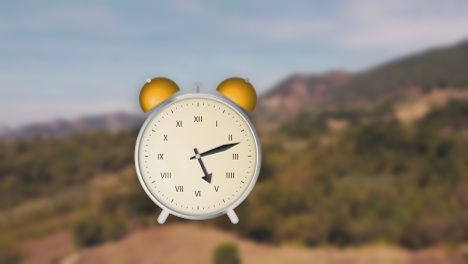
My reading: 5:12
